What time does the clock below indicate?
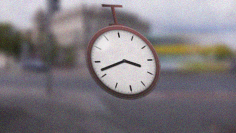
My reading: 3:42
